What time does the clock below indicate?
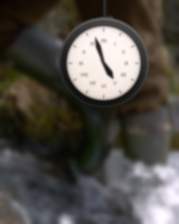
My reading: 4:57
